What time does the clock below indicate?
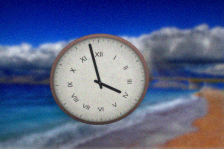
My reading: 3:58
